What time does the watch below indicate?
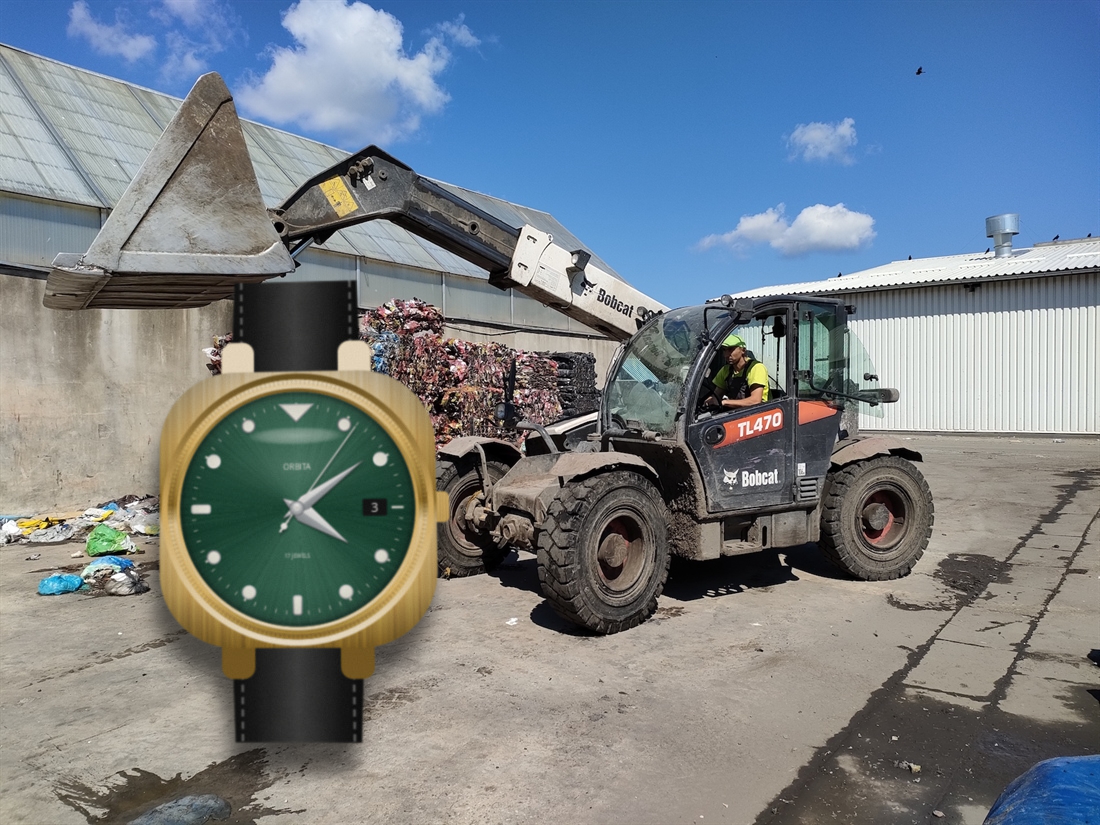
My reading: 4:09:06
